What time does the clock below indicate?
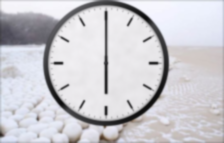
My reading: 6:00
